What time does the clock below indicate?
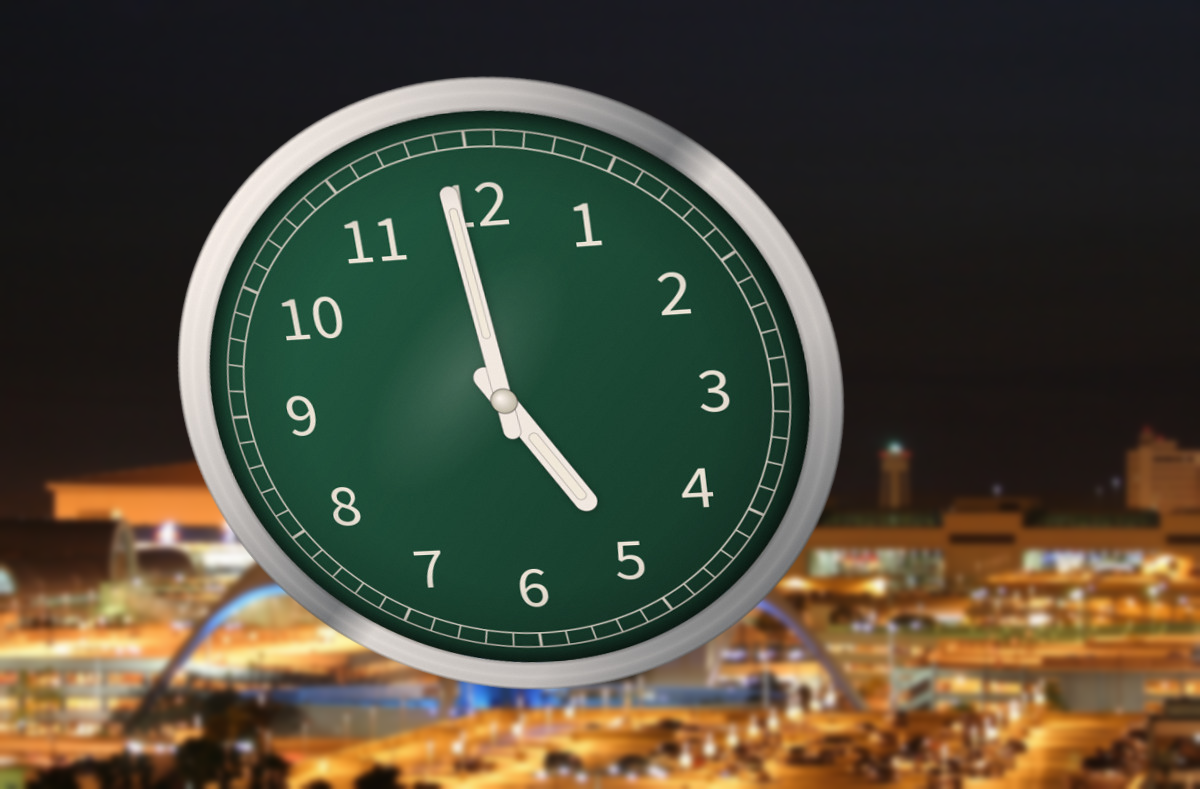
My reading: 4:59
